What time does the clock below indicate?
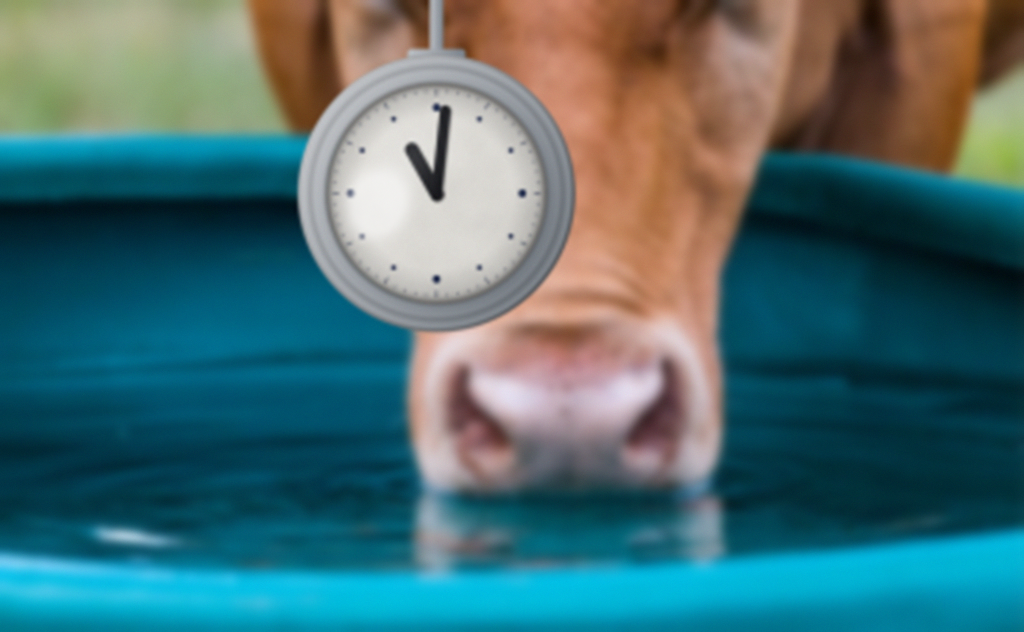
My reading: 11:01
